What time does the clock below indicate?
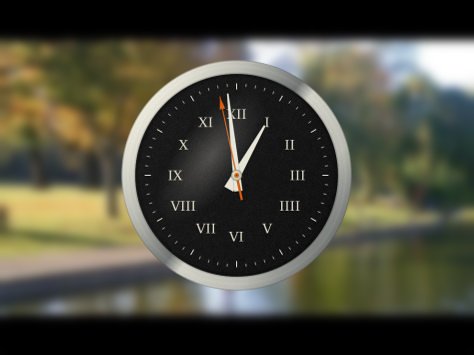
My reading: 12:58:58
